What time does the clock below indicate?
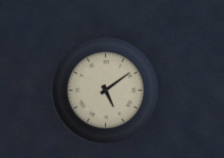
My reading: 5:09
